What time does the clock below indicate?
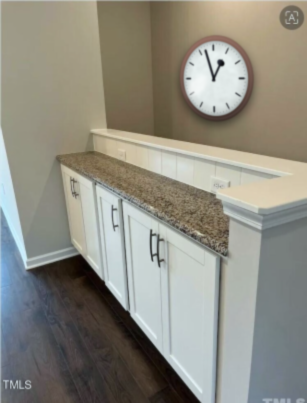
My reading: 12:57
